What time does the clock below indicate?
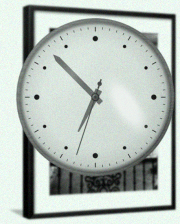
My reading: 6:52:33
